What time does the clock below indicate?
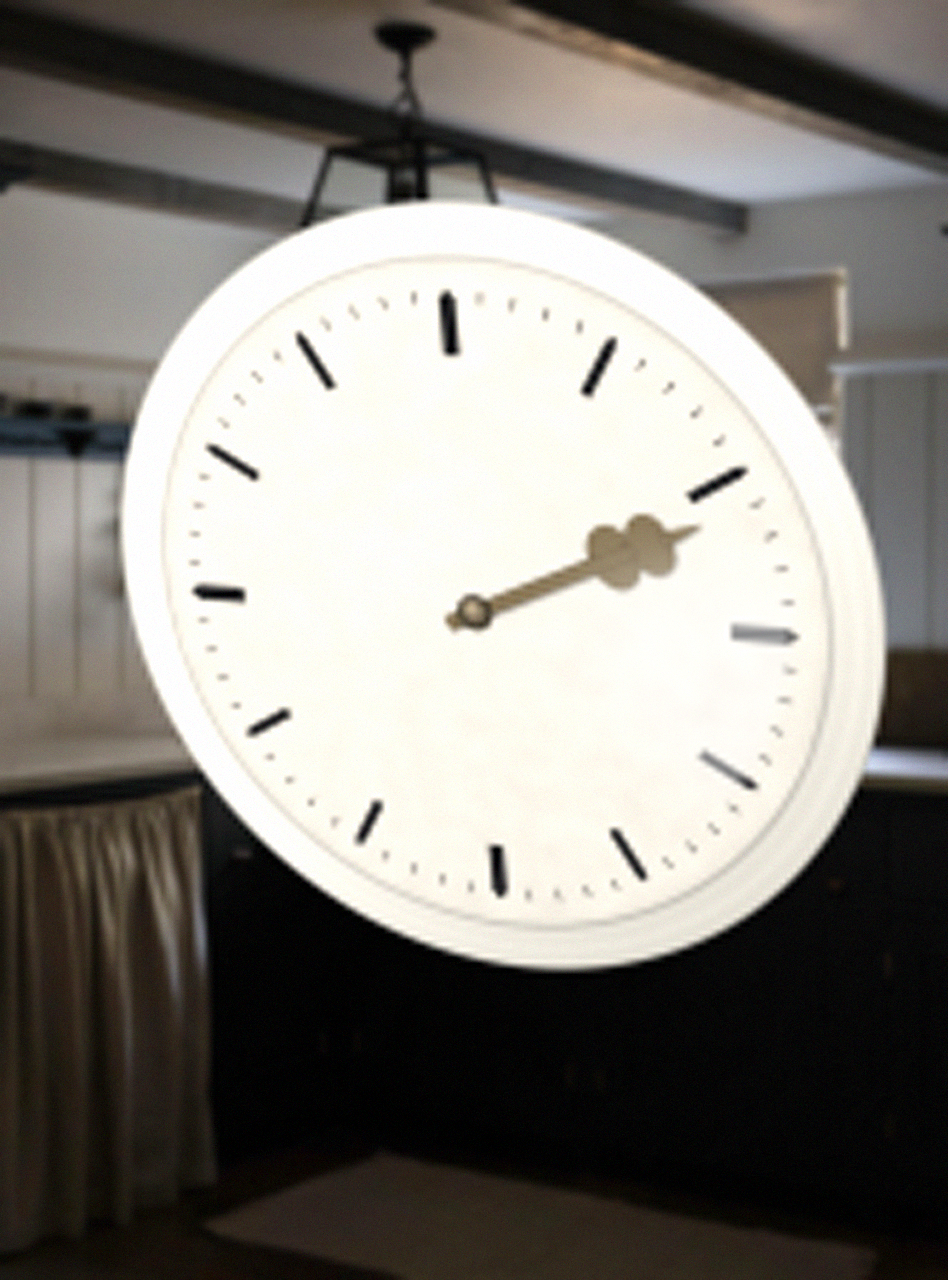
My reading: 2:11
